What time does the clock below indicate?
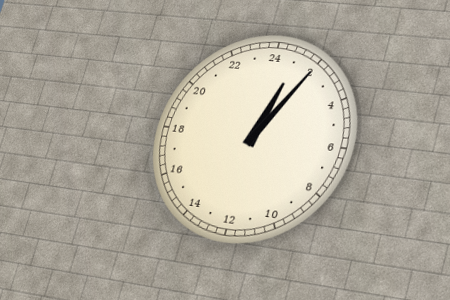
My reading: 1:05
